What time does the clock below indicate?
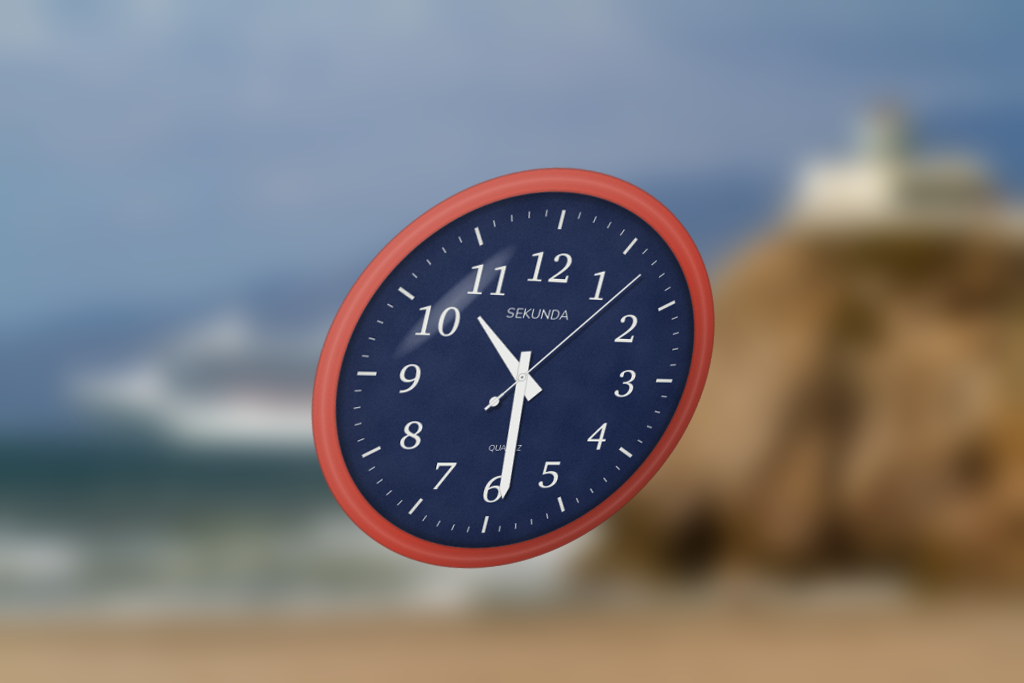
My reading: 10:29:07
